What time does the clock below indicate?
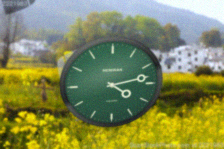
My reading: 4:13
